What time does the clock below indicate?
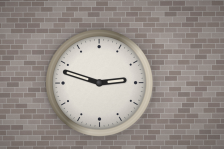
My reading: 2:48
